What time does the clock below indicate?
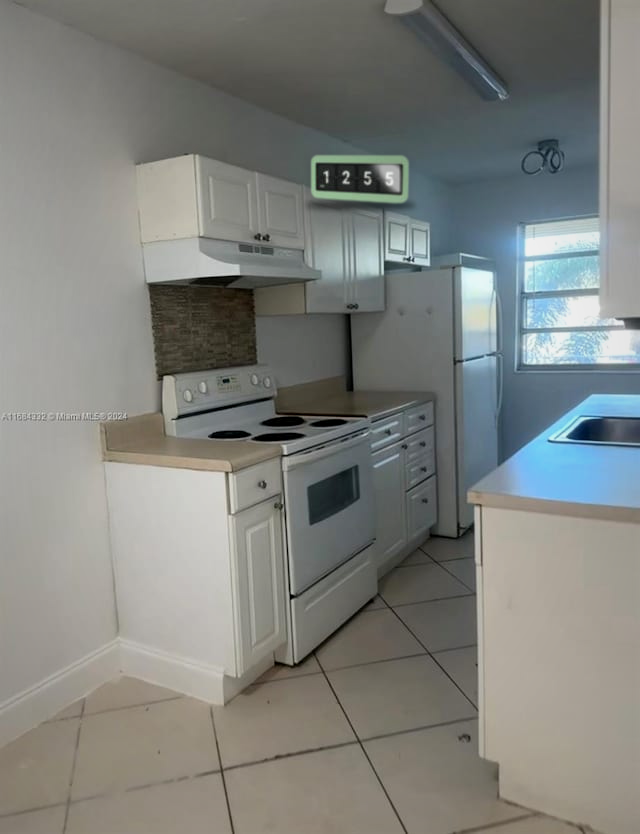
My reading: 12:55
